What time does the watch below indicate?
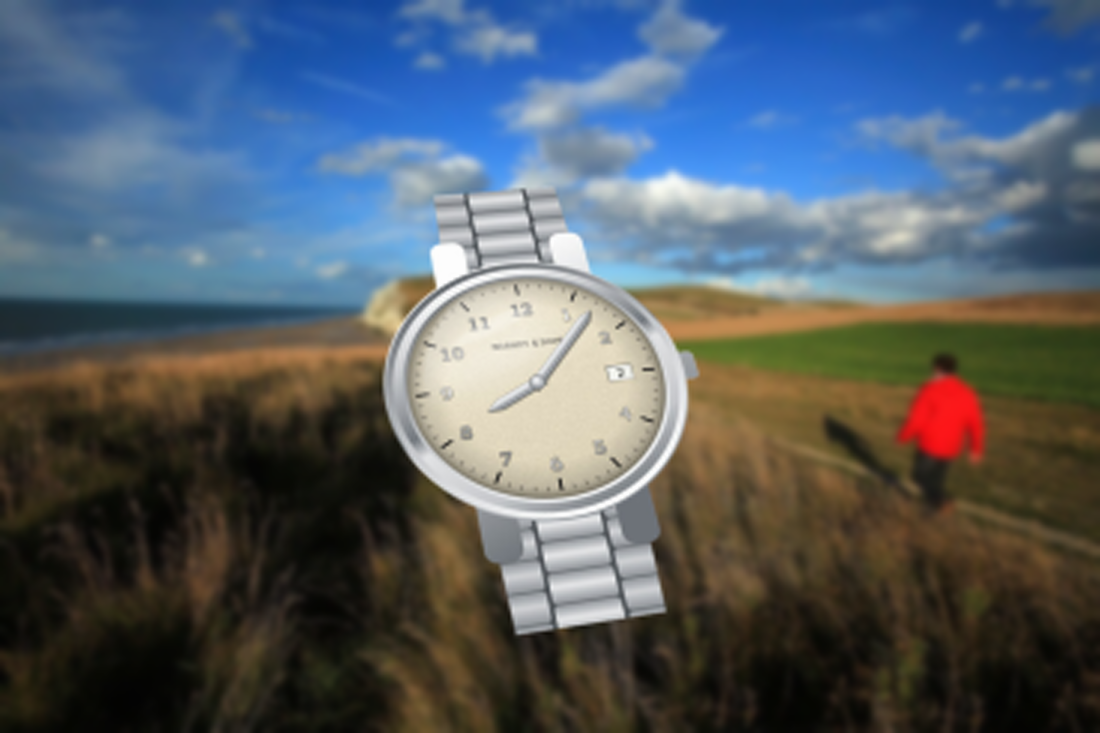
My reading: 8:07
